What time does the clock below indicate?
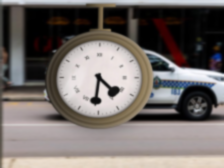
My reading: 4:31
